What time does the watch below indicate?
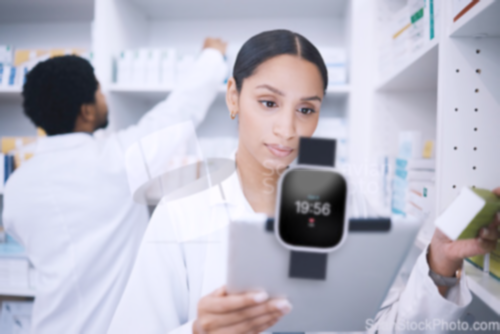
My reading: 19:56
